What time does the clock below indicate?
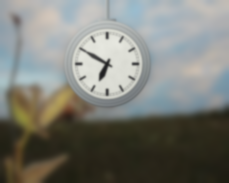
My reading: 6:50
